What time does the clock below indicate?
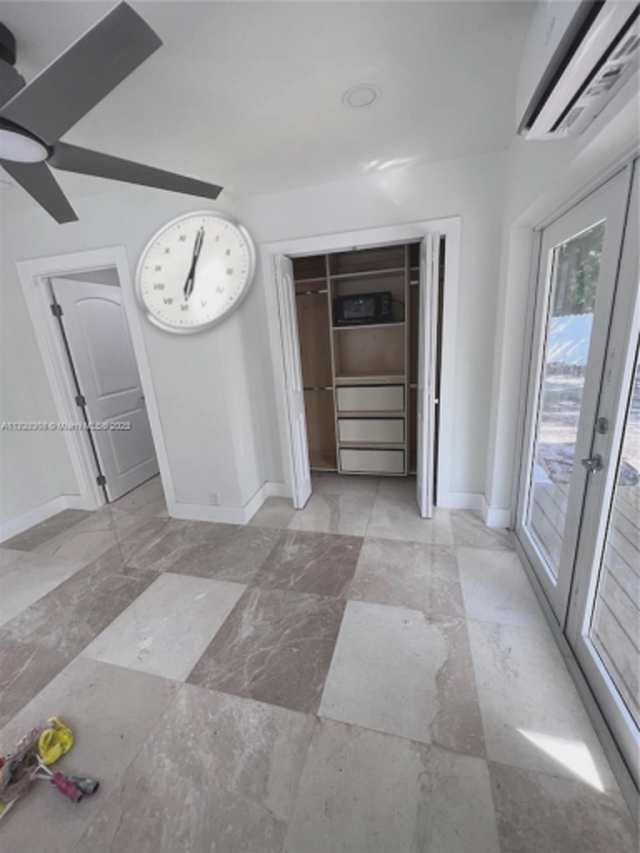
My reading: 6:00
